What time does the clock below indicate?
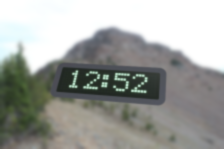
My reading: 12:52
